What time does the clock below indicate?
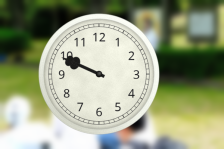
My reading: 9:49
